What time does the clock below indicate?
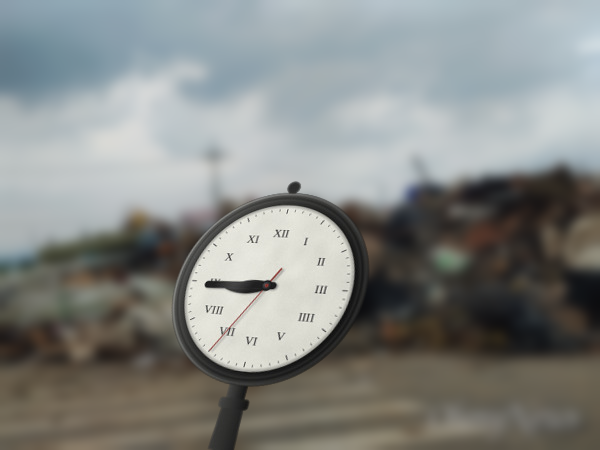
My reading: 8:44:35
